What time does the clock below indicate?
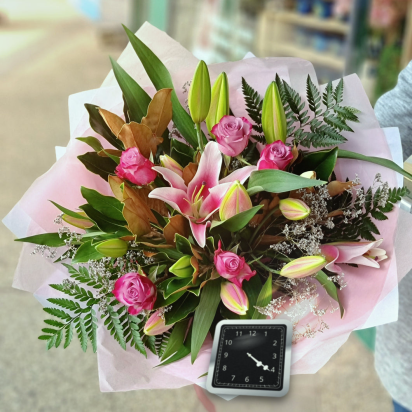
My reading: 4:21
